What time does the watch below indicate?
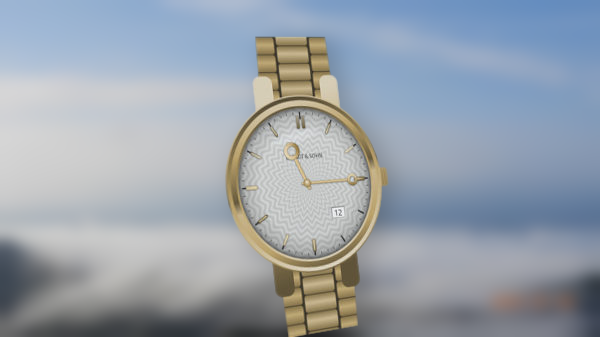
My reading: 11:15
